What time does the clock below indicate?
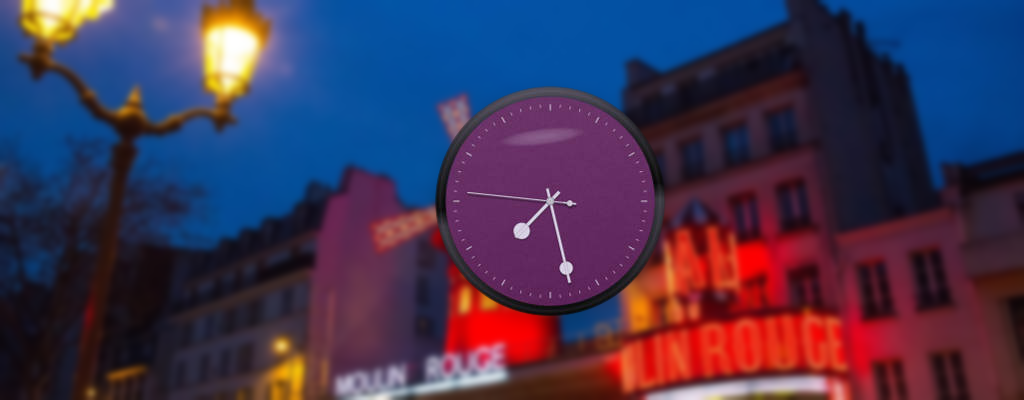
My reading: 7:27:46
